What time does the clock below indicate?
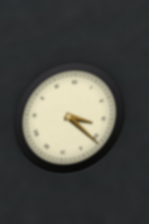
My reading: 3:21
